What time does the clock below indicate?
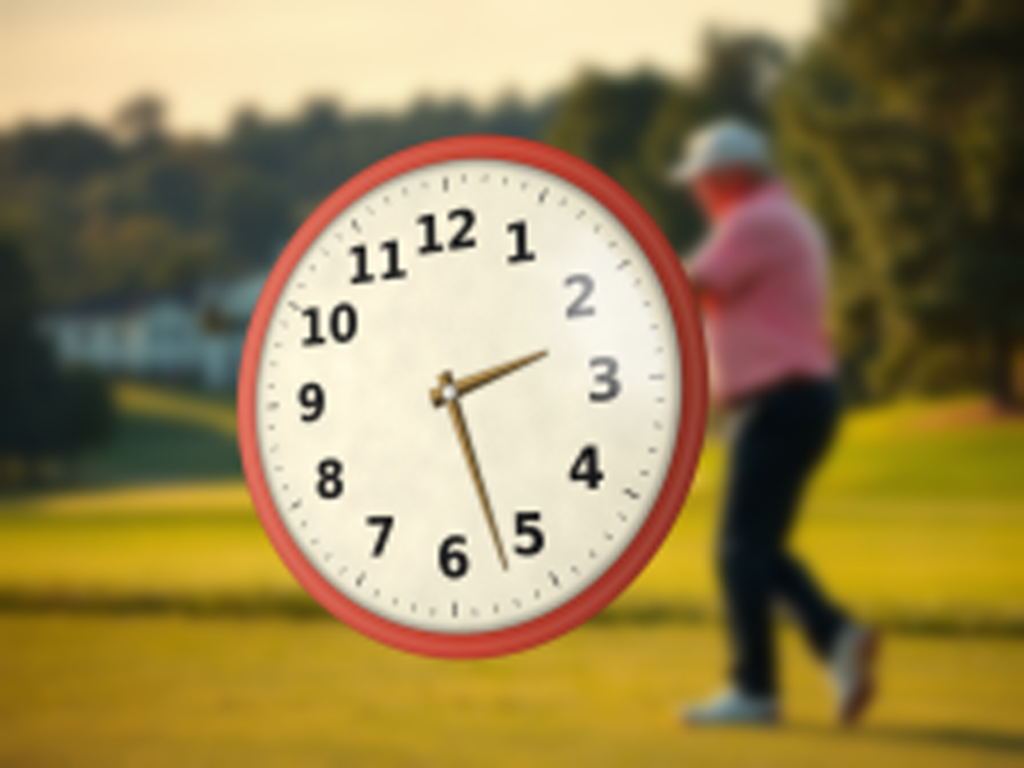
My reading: 2:27
